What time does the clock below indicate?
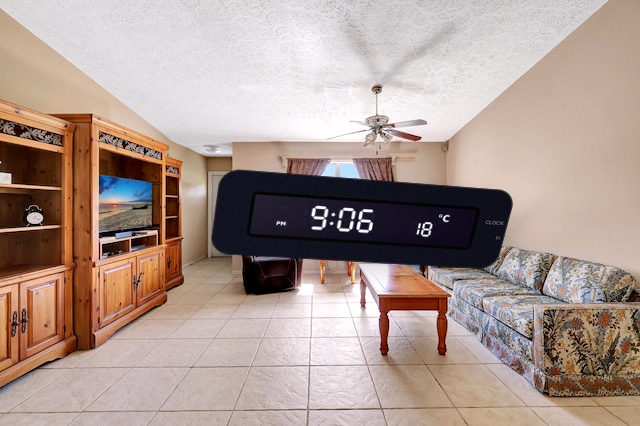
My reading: 9:06
